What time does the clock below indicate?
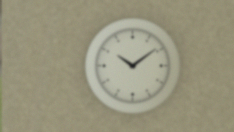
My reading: 10:09
